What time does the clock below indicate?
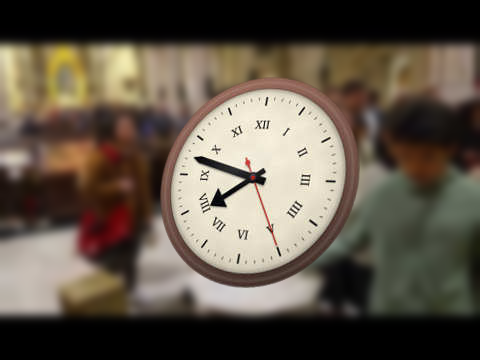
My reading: 7:47:25
